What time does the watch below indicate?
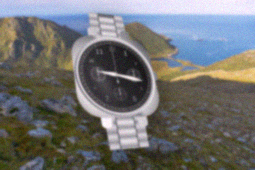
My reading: 9:17
